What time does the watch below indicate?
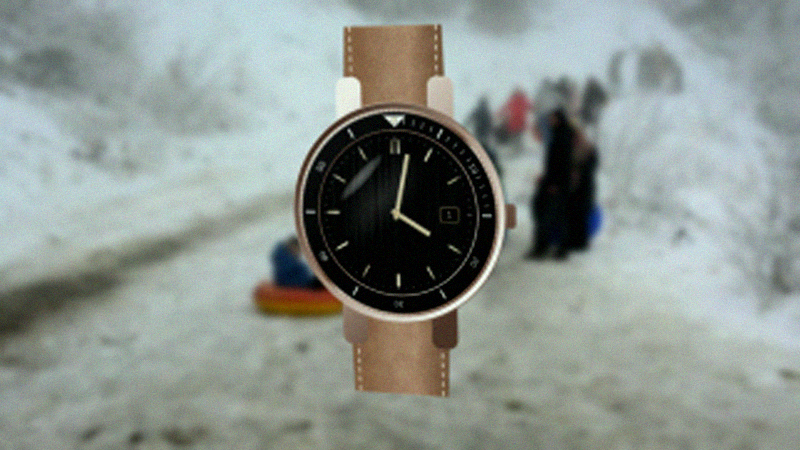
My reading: 4:02
